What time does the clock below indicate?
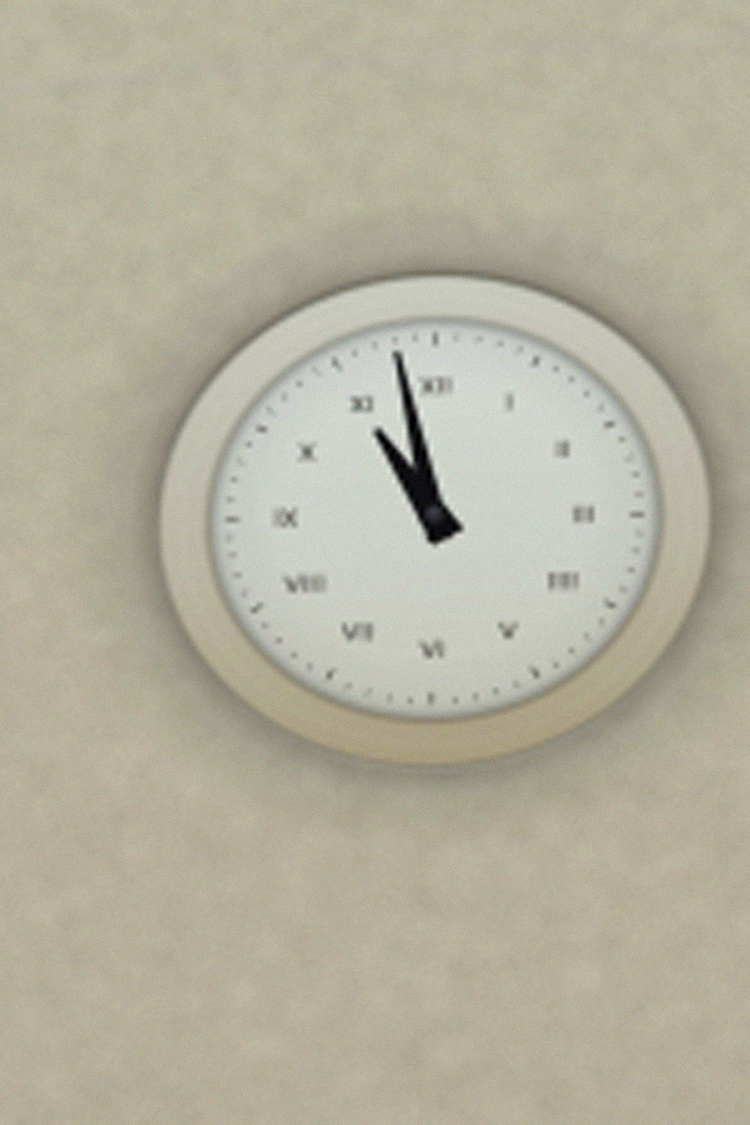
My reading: 10:58
